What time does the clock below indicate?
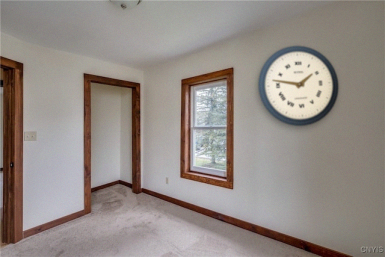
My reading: 1:47
